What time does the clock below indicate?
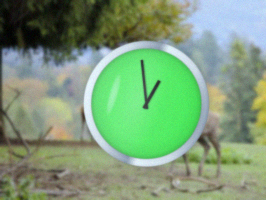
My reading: 12:59
